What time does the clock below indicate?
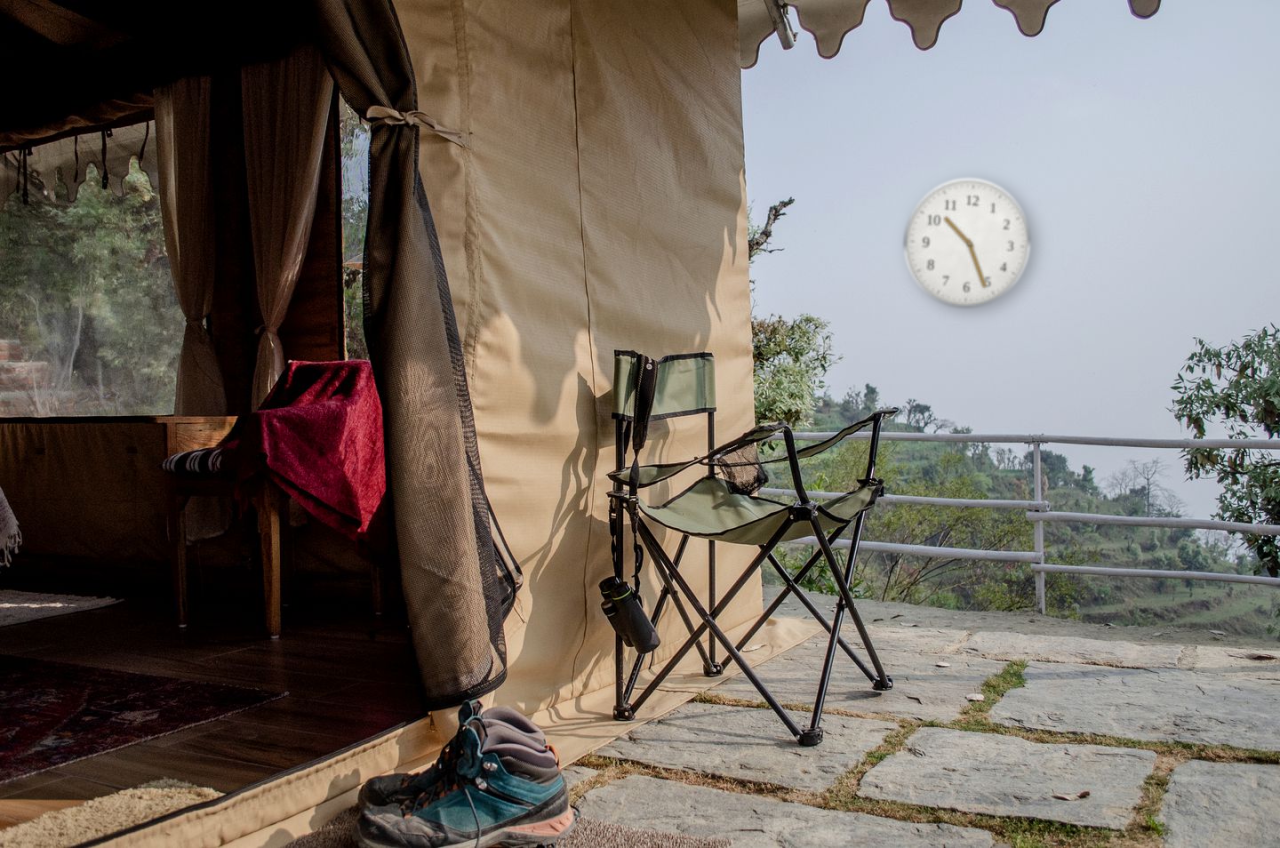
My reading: 10:26
